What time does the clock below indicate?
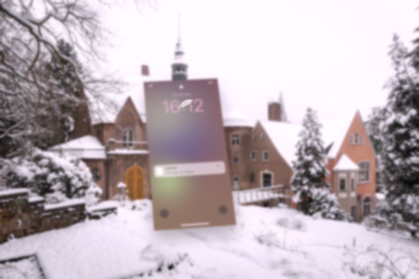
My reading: 16:12
